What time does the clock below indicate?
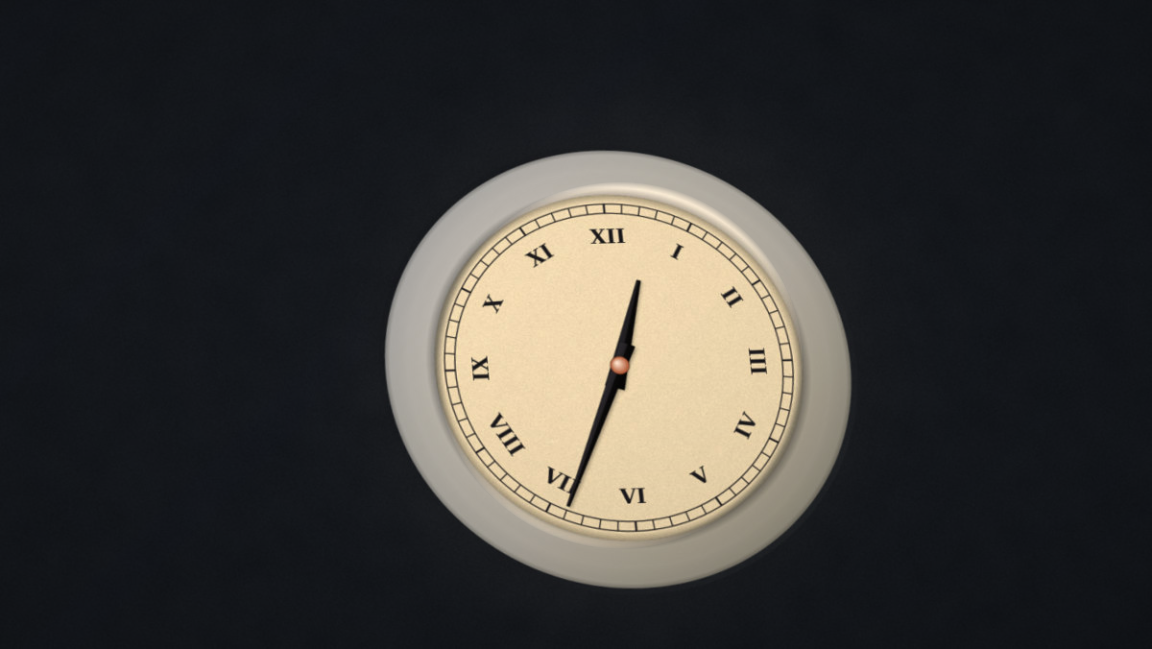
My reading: 12:34
